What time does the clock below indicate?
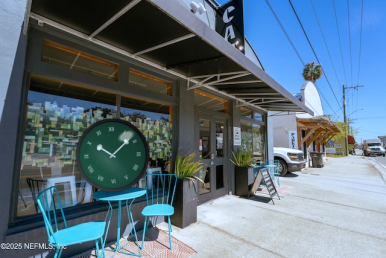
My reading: 10:08
